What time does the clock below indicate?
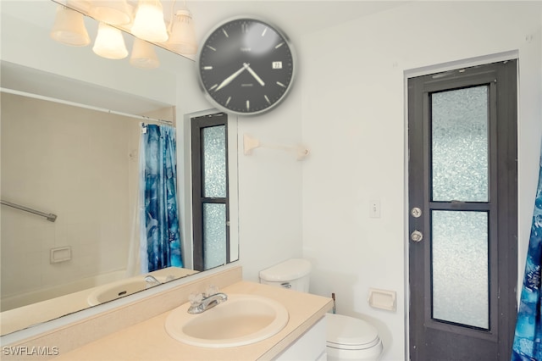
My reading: 4:39
